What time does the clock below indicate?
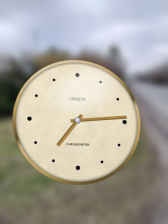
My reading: 7:14
